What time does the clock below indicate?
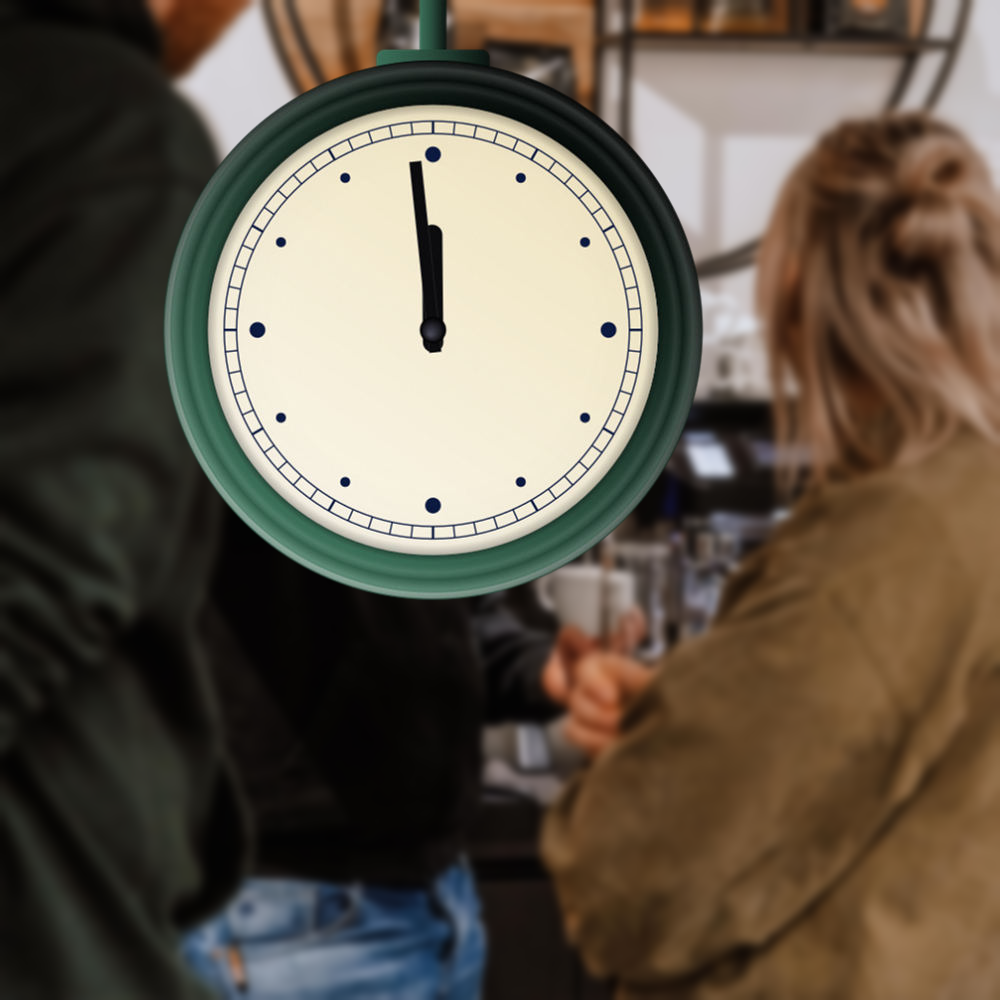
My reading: 11:59
